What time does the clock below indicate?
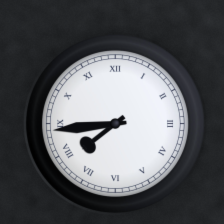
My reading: 7:44
